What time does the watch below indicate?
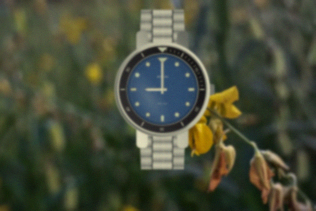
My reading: 9:00
